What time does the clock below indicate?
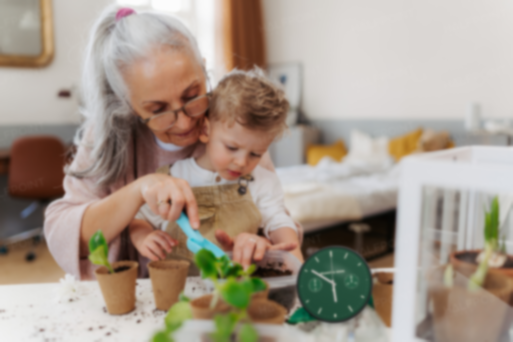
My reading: 5:51
